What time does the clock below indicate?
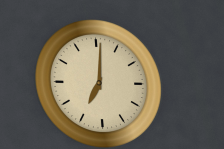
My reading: 7:01
